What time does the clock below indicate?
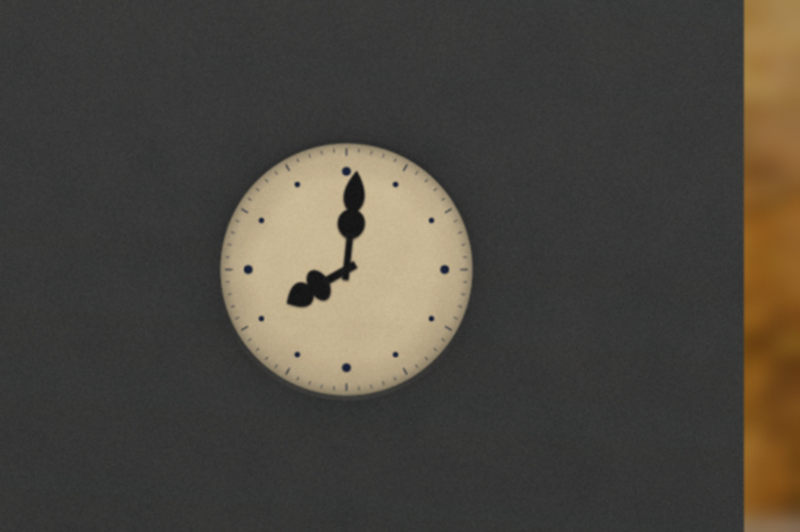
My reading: 8:01
